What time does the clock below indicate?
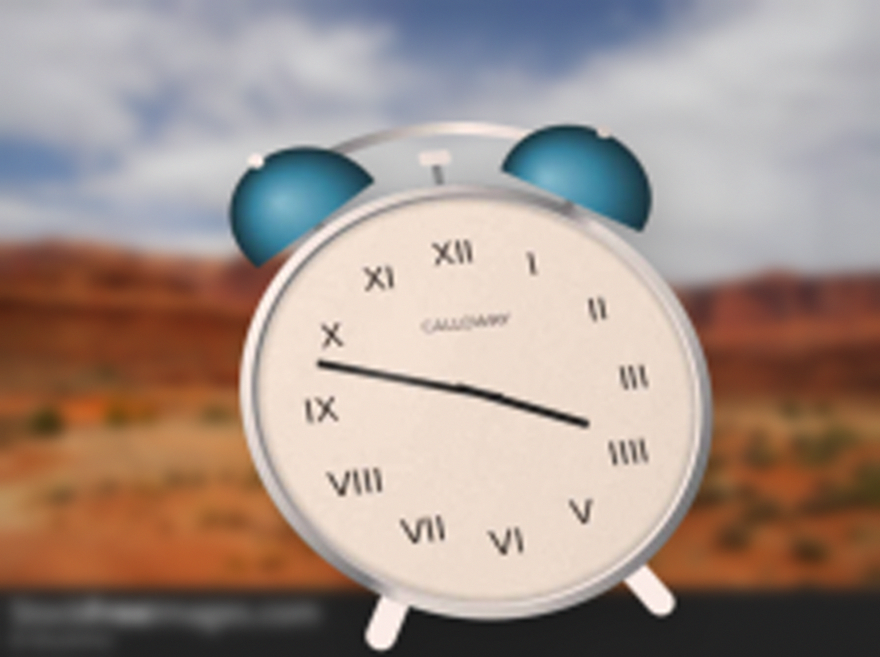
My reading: 3:48
